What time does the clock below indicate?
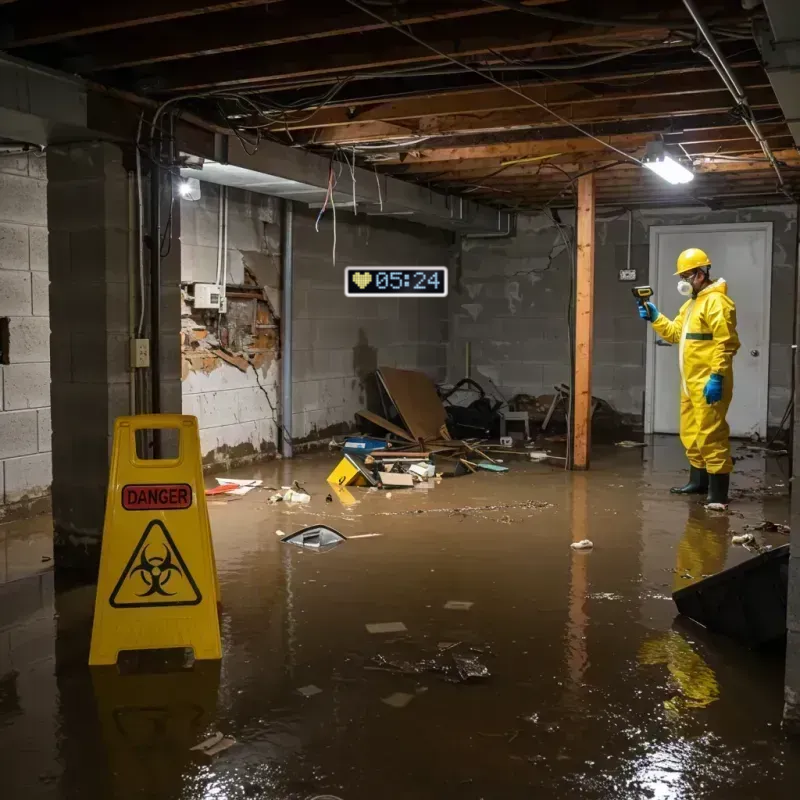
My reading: 5:24
